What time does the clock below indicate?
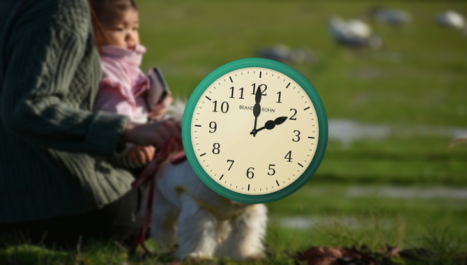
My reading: 2:00
